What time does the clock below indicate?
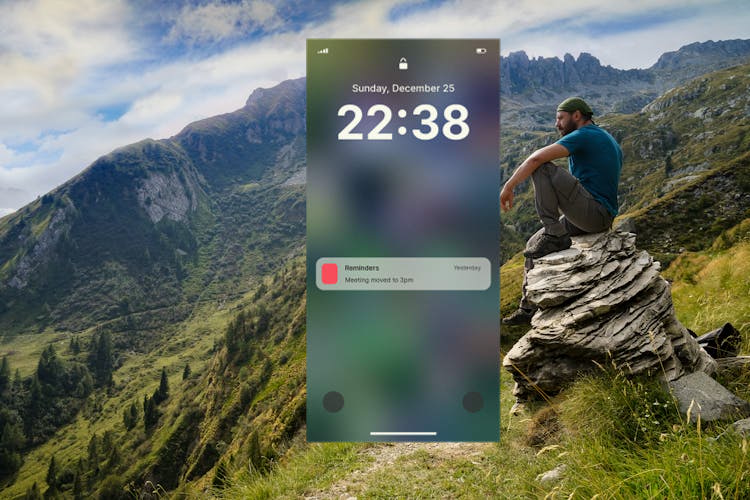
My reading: 22:38
